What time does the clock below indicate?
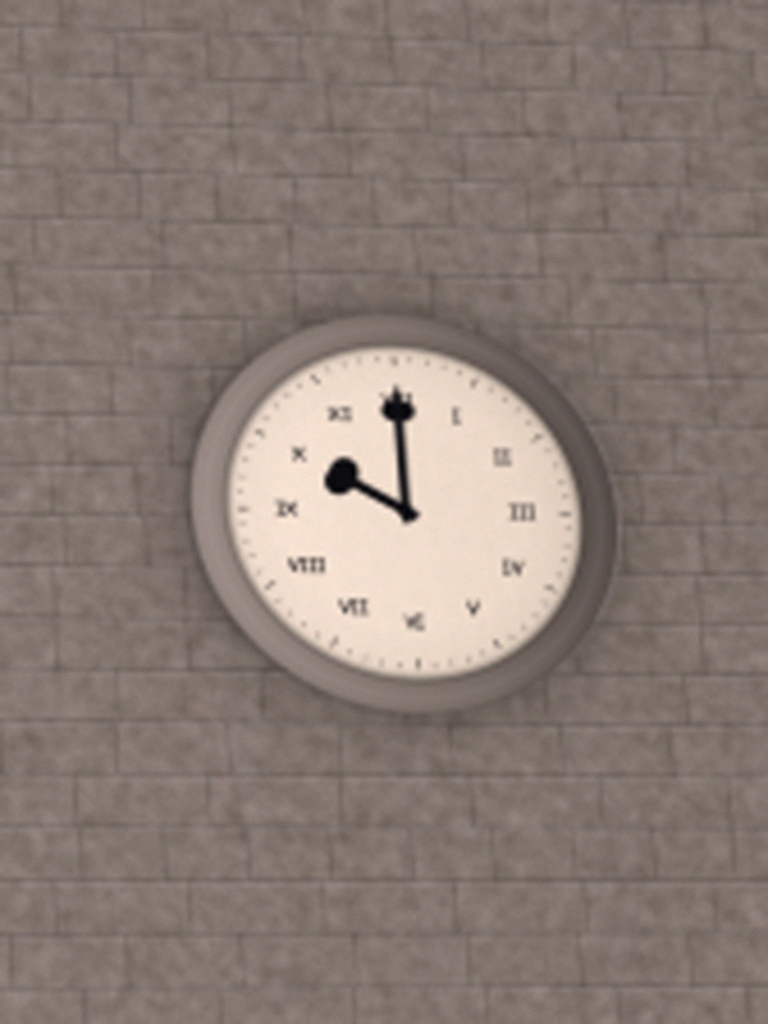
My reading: 10:00
